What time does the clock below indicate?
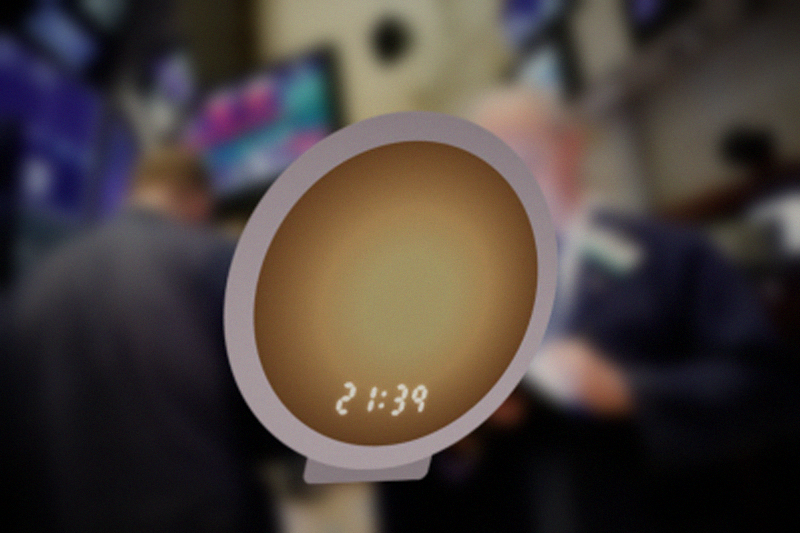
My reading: 21:39
